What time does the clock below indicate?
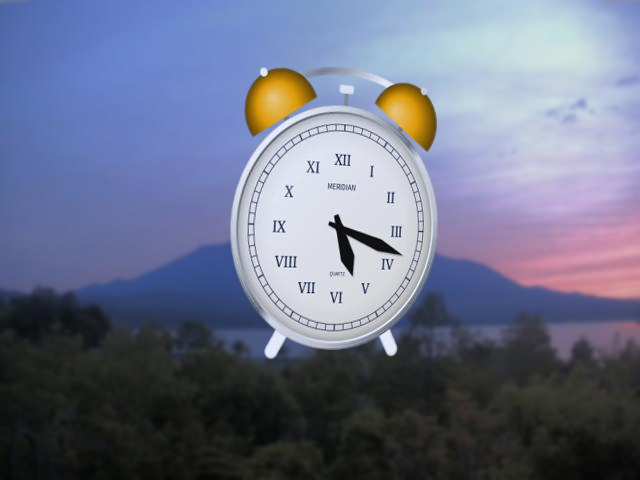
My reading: 5:18
